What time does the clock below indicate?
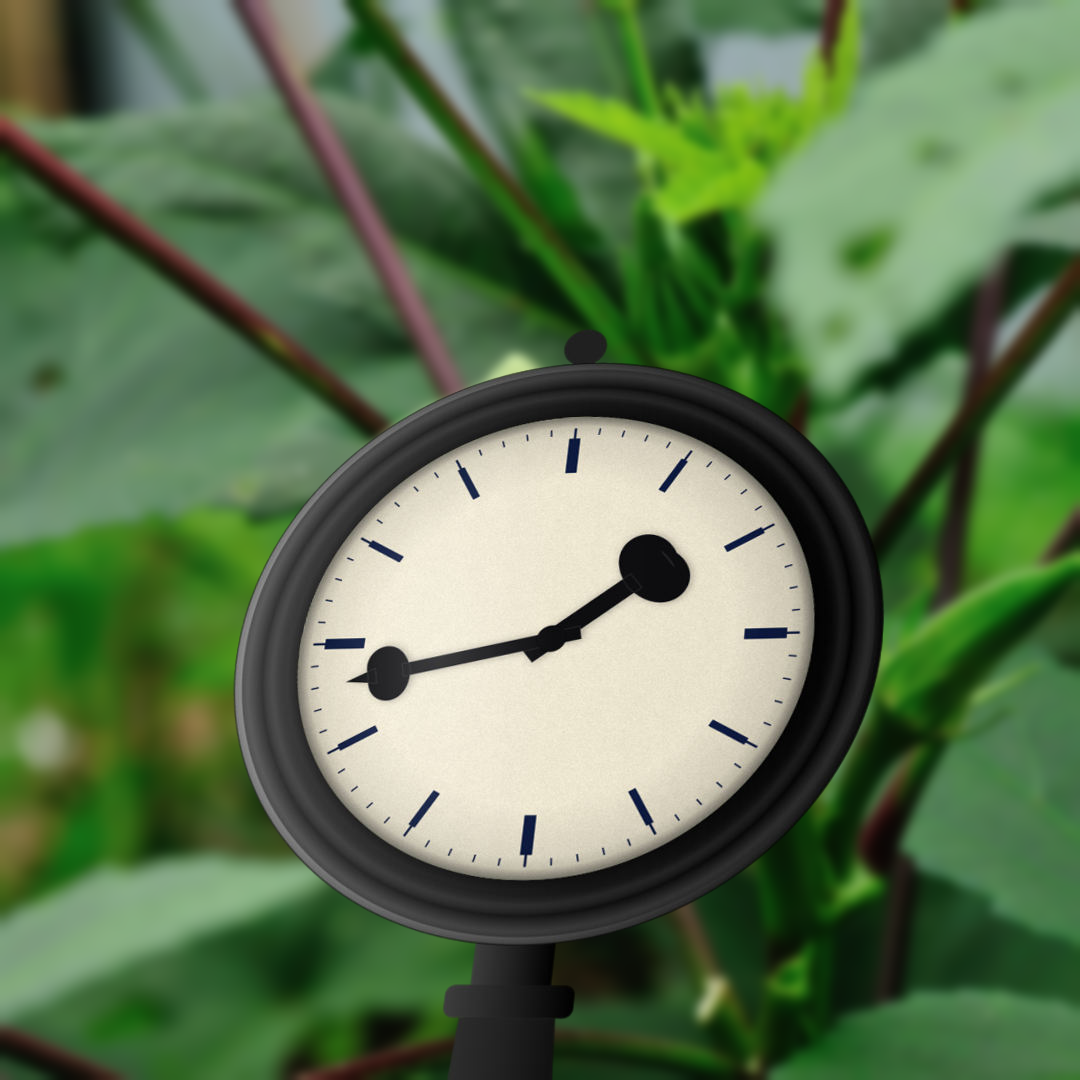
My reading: 1:43
